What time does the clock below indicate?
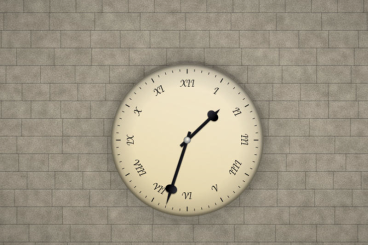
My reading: 1:33
